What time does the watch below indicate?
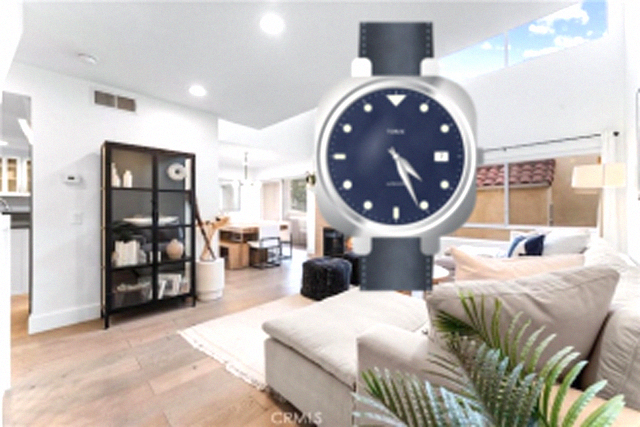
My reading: 4:26
